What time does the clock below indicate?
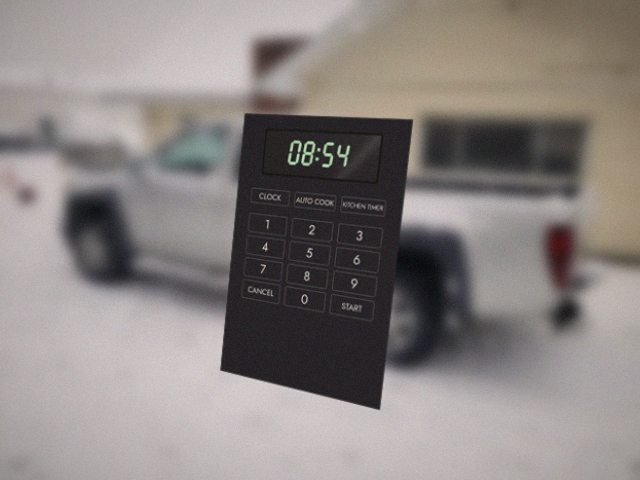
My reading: 8:54
